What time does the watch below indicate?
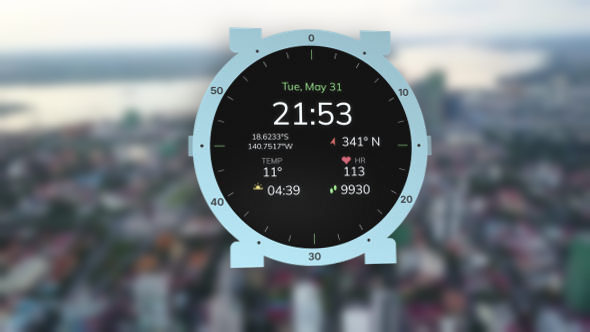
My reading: 21:53
